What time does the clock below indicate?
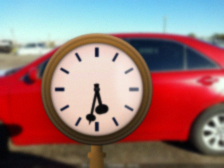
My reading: 5:32
